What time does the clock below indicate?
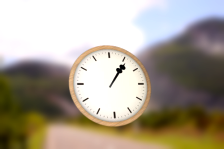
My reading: 1:06
